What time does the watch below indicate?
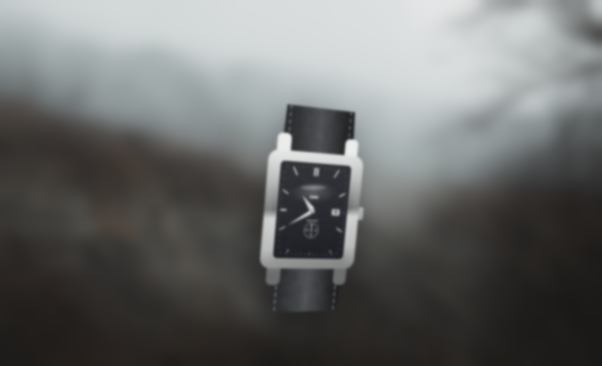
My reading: 10:40
